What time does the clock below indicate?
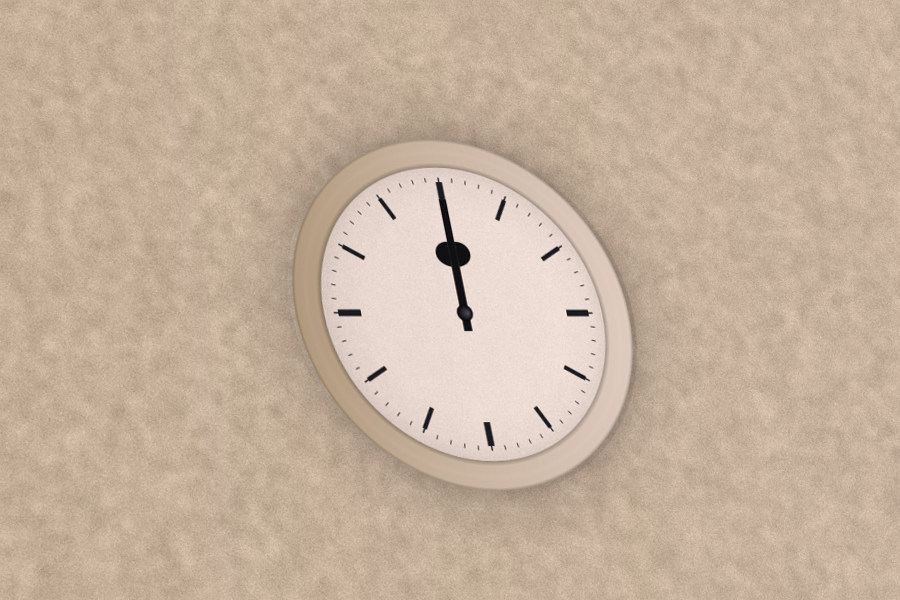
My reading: 12:00
